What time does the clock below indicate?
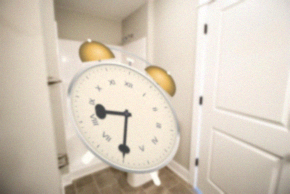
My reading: 8:30
